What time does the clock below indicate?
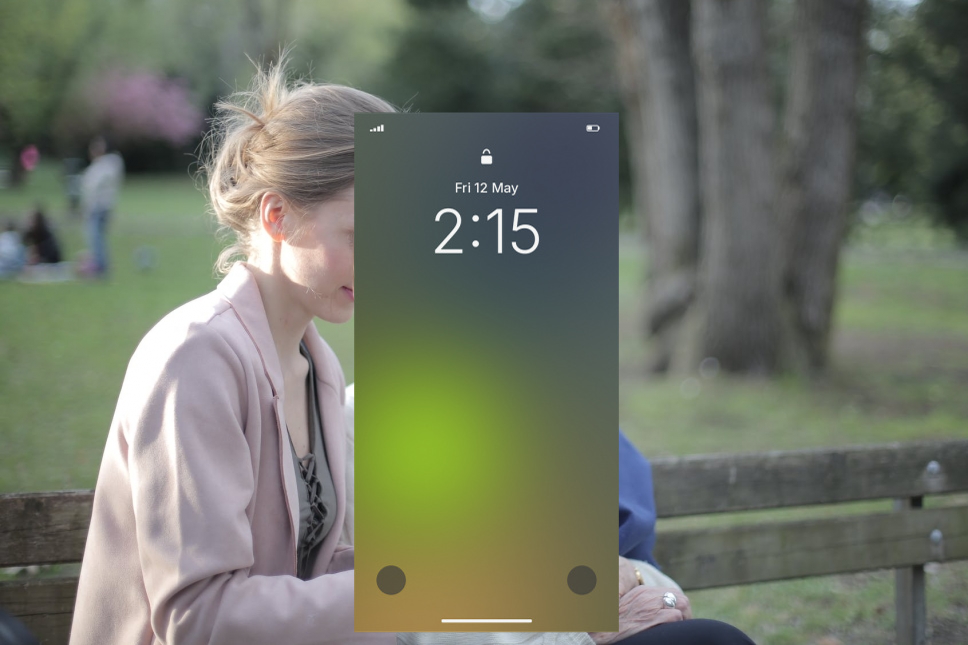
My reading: 2:15
